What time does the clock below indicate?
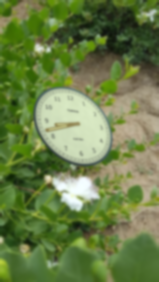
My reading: 8:42
